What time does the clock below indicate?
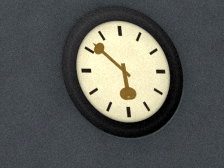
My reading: 5:52
